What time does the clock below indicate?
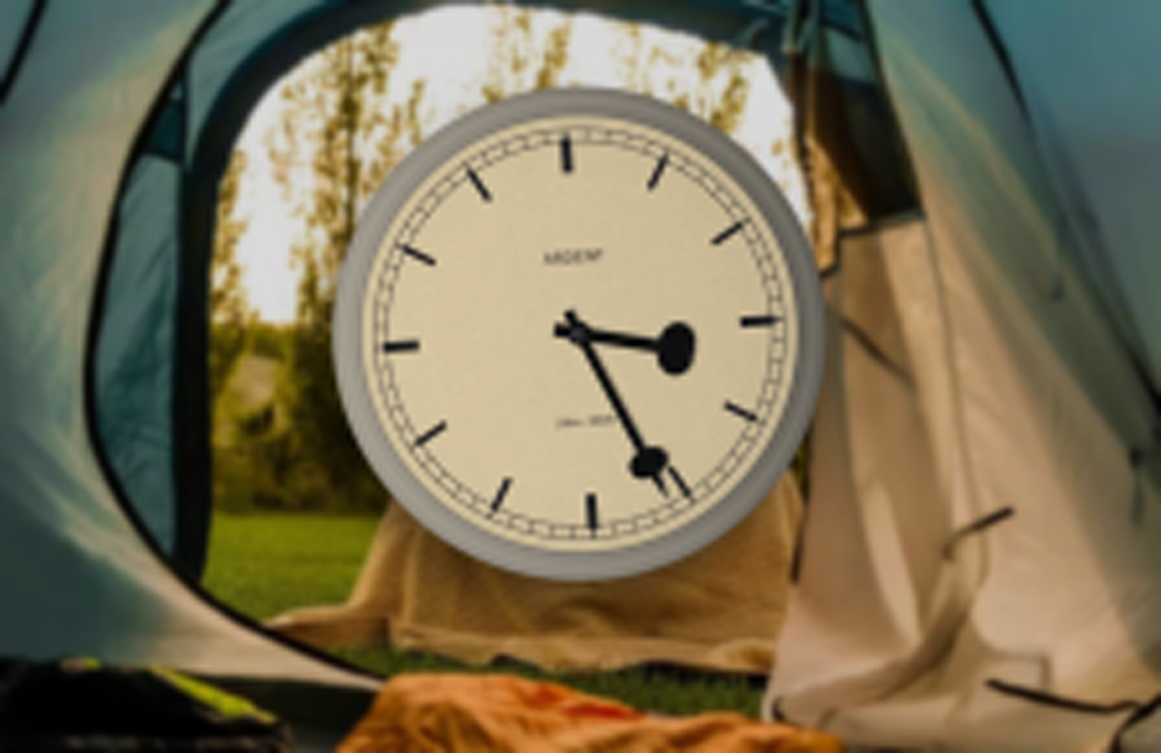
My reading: 3:26
